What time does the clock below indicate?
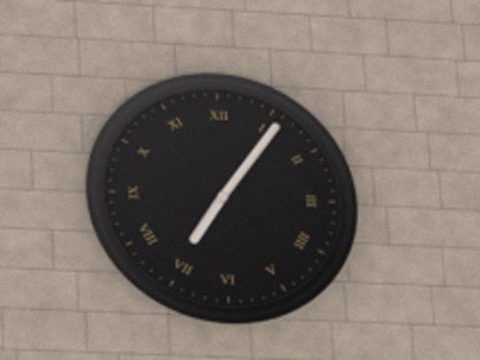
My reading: 7:06
